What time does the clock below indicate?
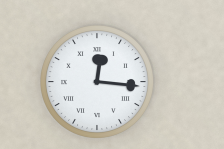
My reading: 12:16
